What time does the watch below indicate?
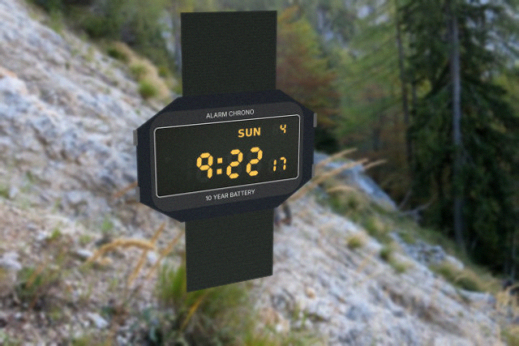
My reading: 9:22:17
